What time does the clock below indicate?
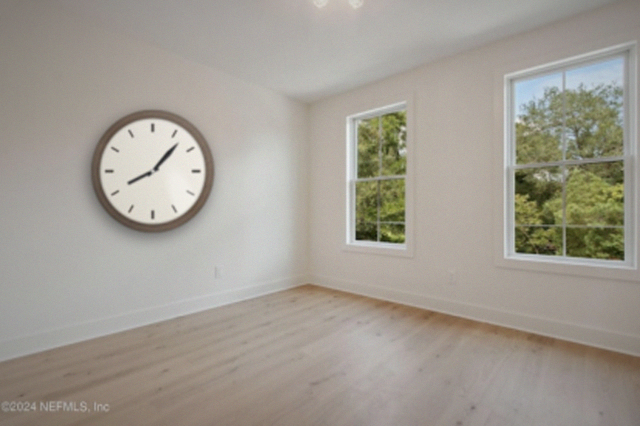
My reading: 8:07
